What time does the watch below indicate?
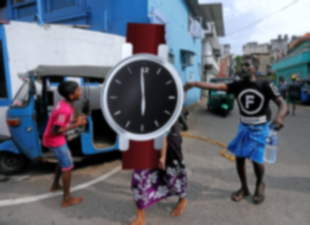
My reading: 5:59
